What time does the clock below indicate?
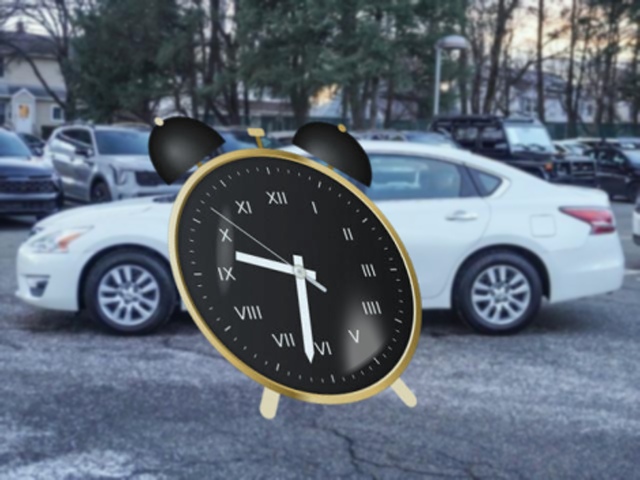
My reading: 9:31:52
